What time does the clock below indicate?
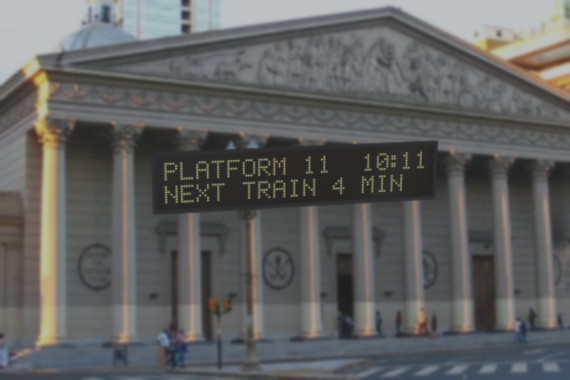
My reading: 10:11
